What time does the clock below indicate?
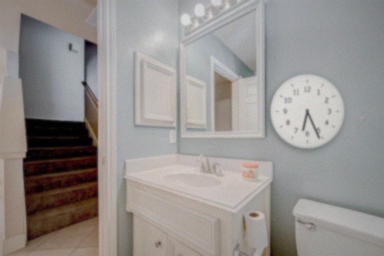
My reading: 6:26
